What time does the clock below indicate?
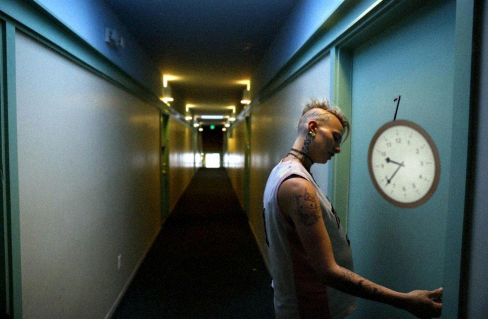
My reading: 9:38
